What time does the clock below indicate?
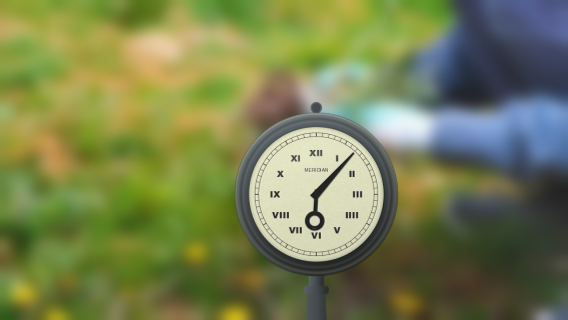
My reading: 6:07
